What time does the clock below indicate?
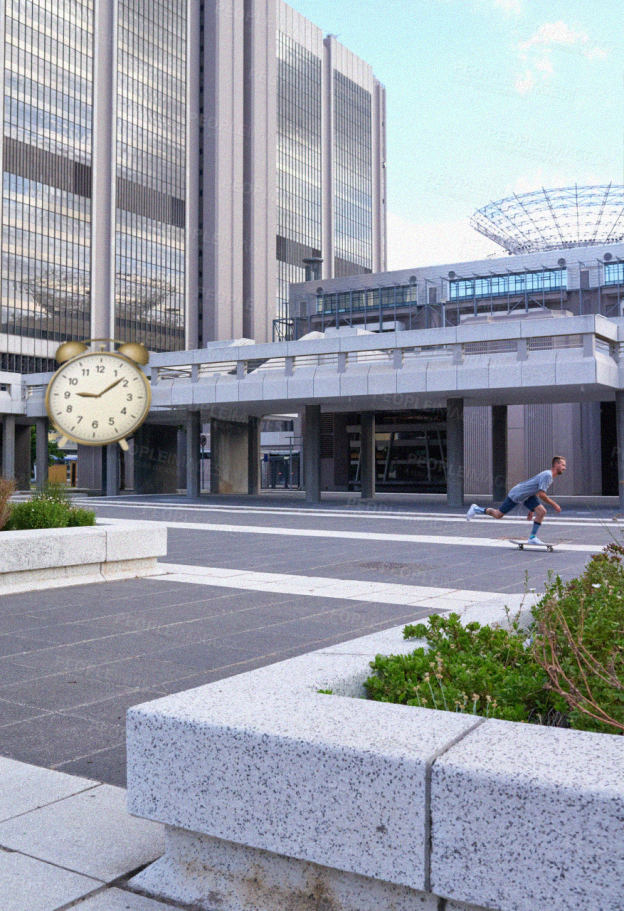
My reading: 9:08
